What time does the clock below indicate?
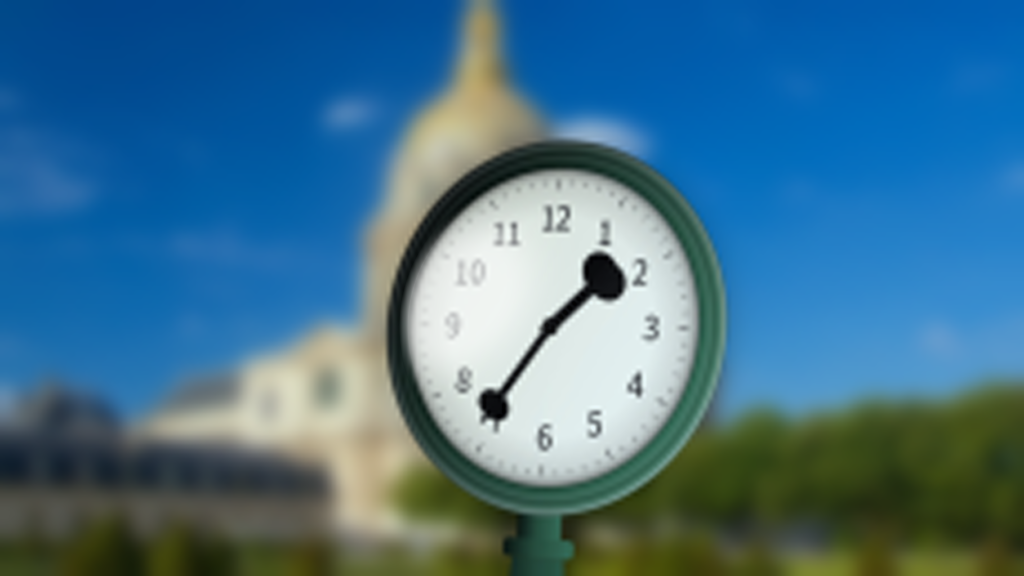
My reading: 1:36
